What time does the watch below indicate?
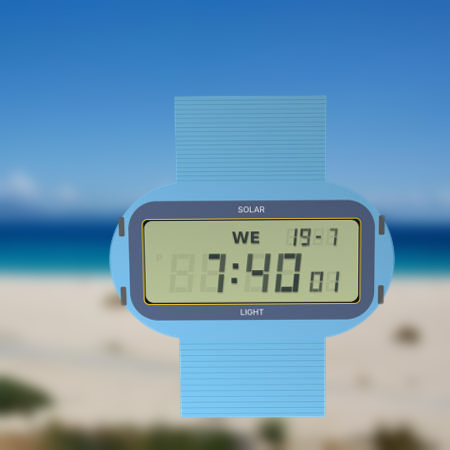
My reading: 7:40:01
